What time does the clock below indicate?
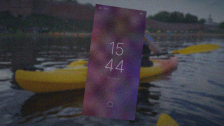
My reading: 15:44
